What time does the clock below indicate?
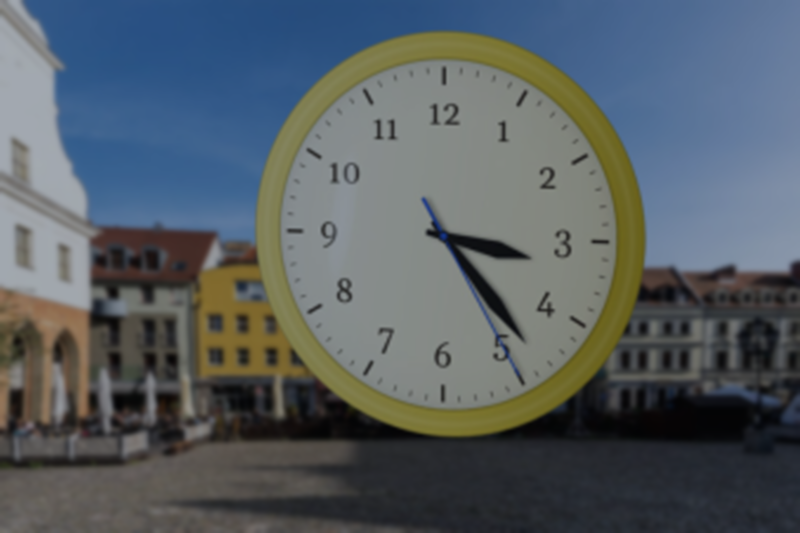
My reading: 3:23:25
